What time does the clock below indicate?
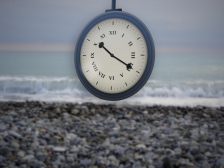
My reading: 10:20
